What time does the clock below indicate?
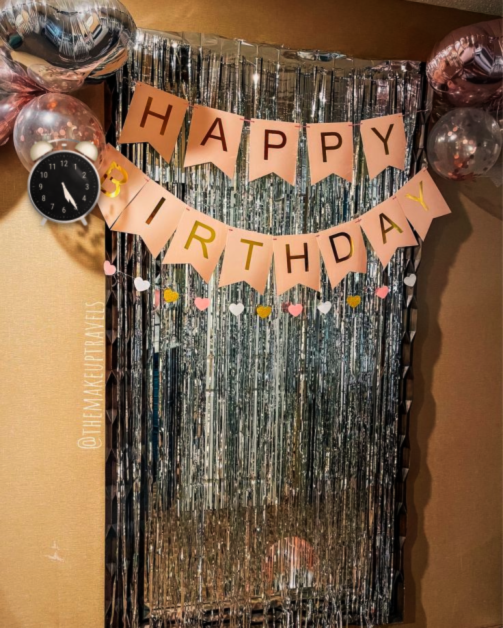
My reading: 5:25
